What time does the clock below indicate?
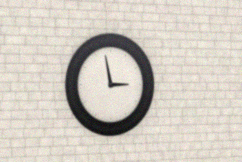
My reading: 2:58
